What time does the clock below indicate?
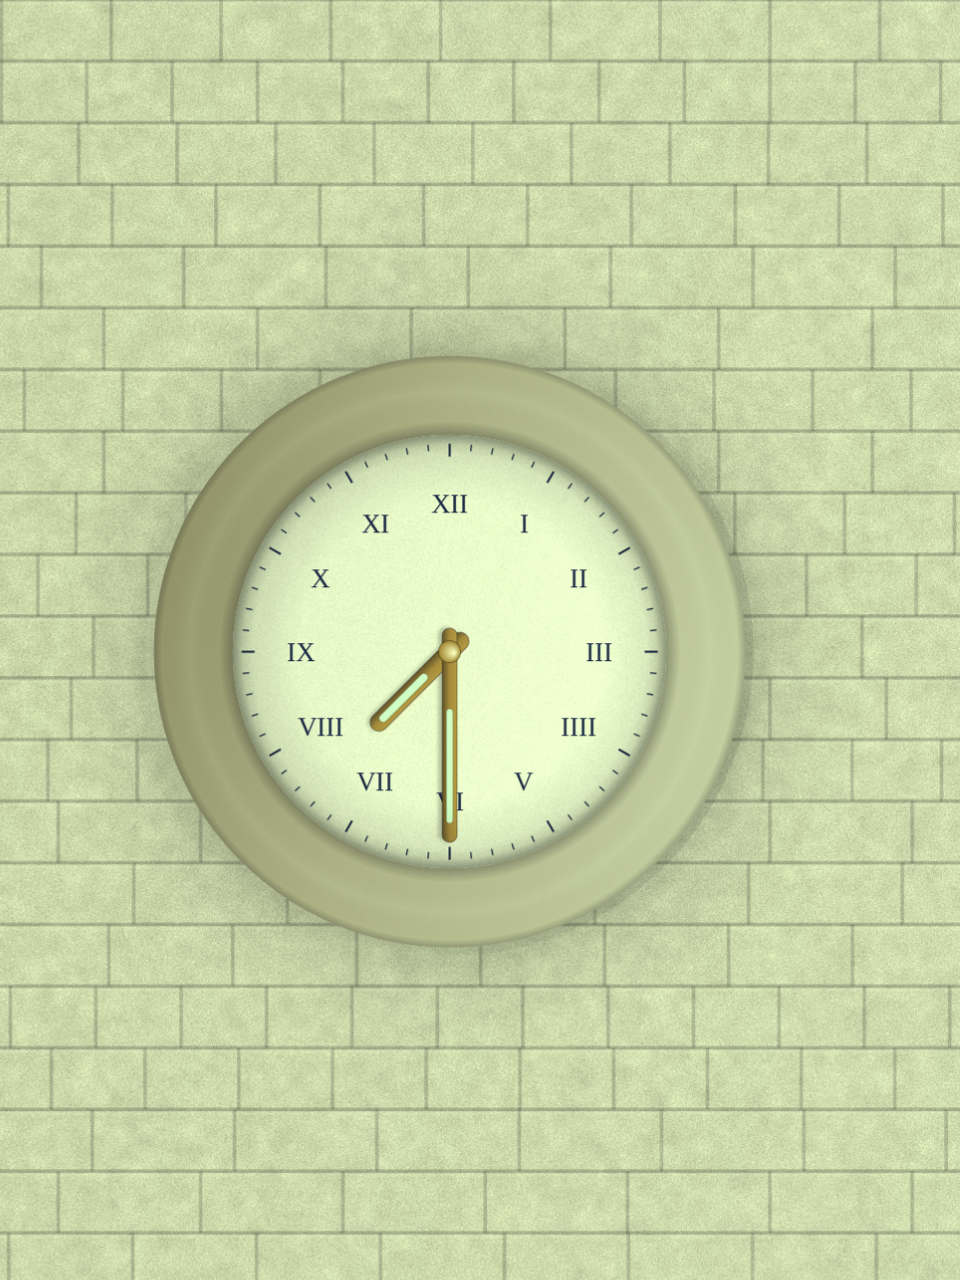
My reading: 7:30
